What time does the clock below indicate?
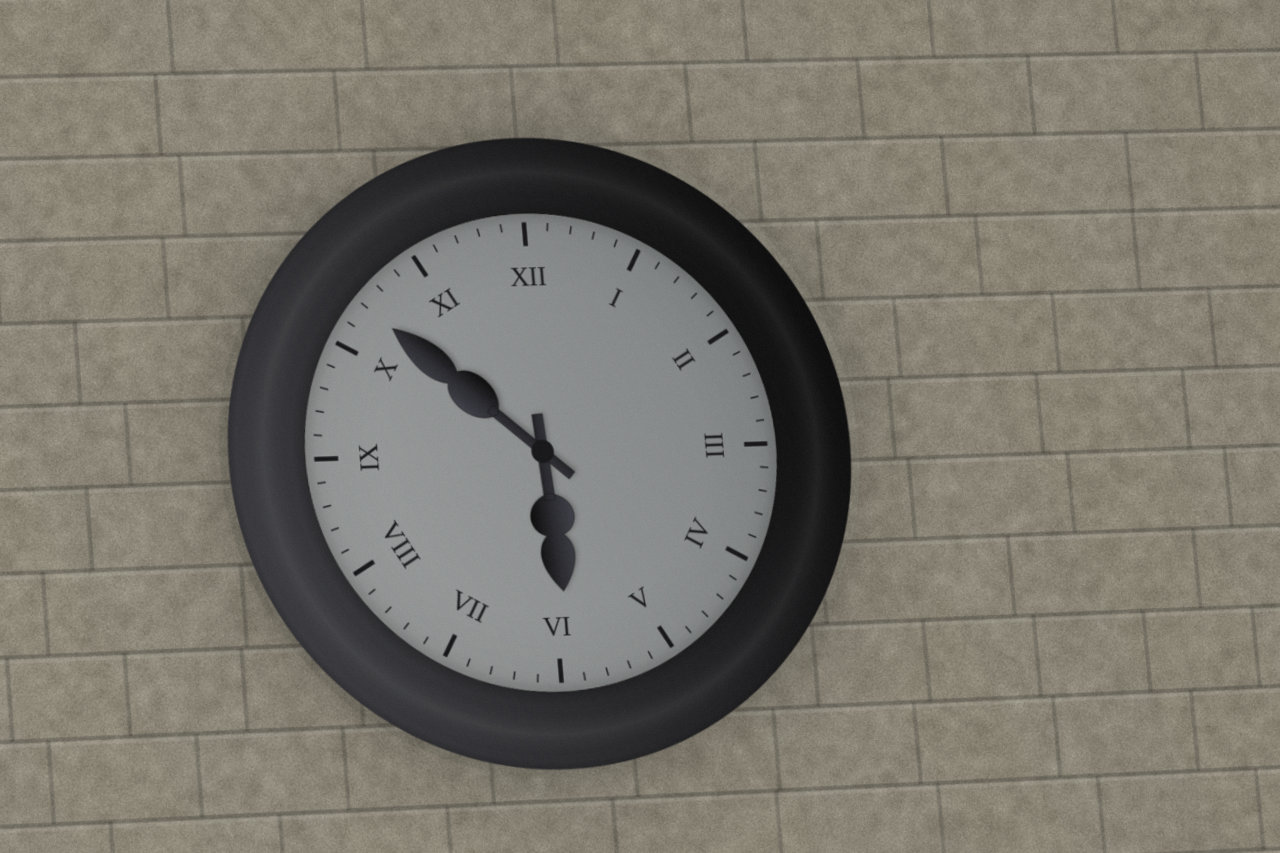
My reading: 5:52
